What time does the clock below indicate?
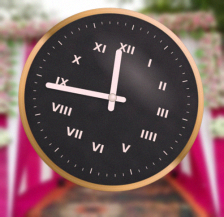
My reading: 11:44
